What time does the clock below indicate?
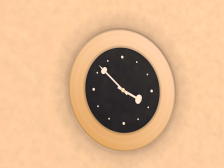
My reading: 3:52
